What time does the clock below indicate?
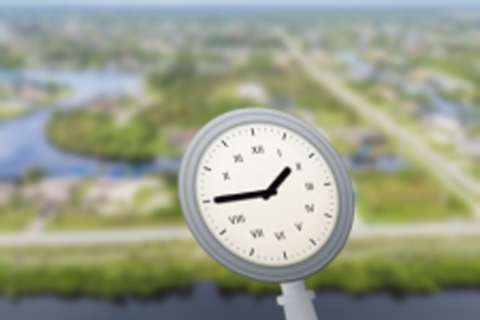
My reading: 1:45
